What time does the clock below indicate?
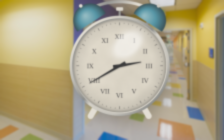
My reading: 2:40
